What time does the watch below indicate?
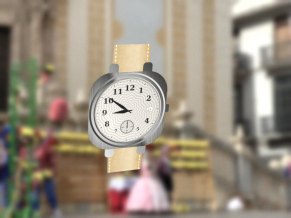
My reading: 8:51
